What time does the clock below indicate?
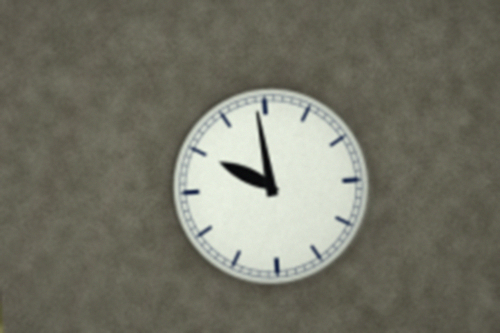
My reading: 9:59
